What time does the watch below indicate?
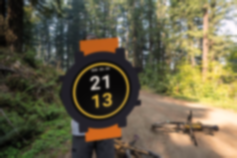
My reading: 21:13
